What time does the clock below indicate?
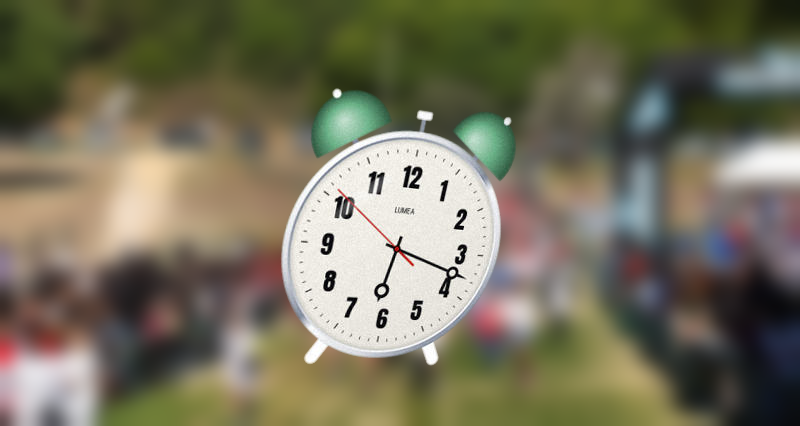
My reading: 6:17:51
